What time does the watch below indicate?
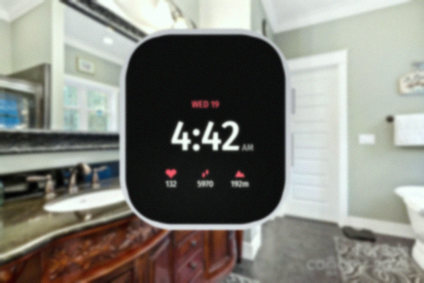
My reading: 4:42
